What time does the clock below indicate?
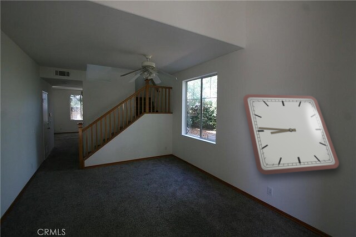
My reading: 8:46
